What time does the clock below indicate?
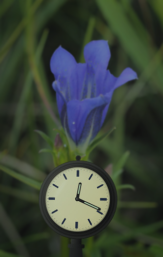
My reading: 12:19
